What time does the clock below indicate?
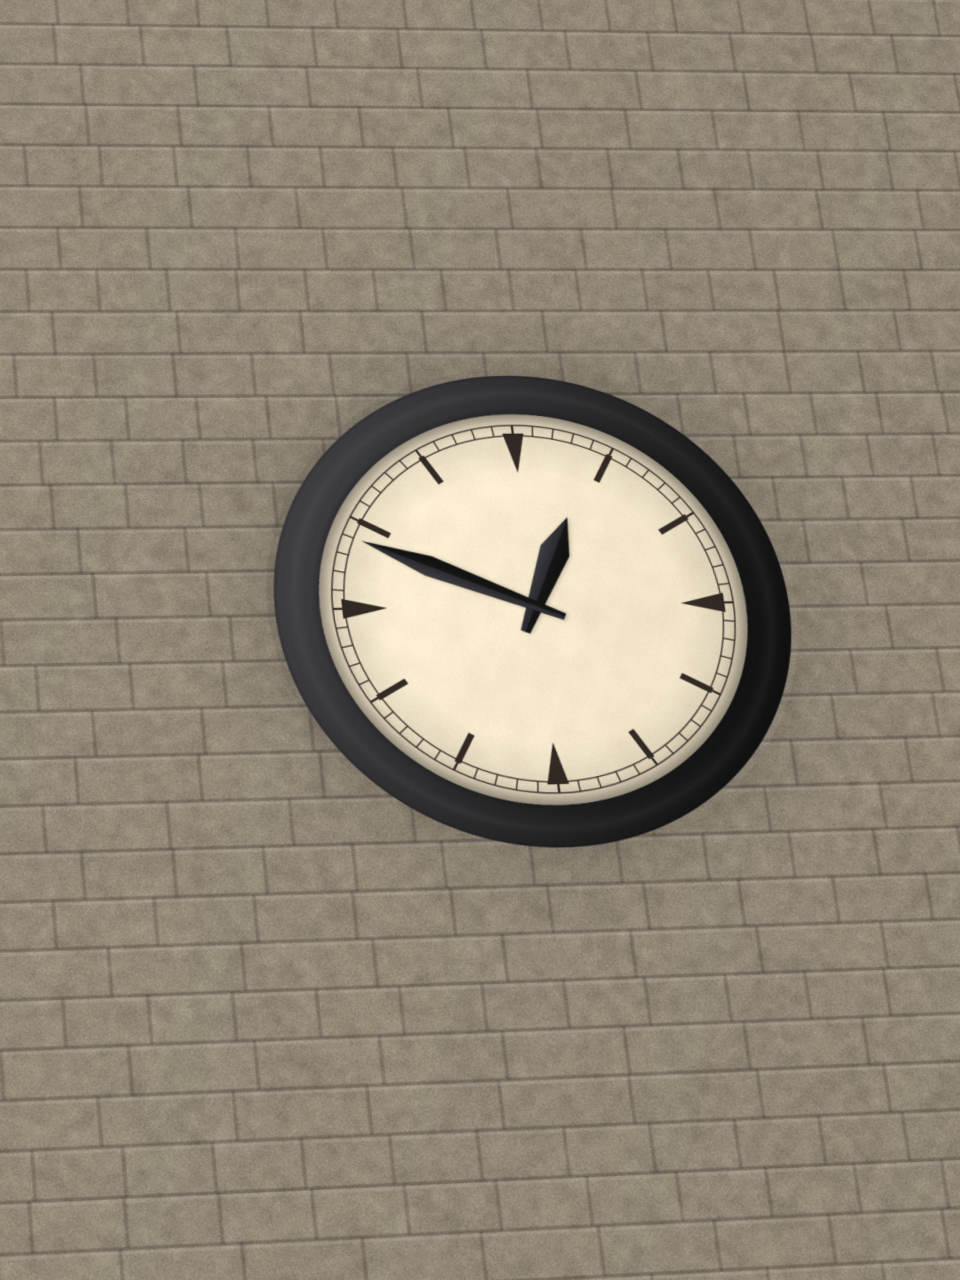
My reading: 12:49
